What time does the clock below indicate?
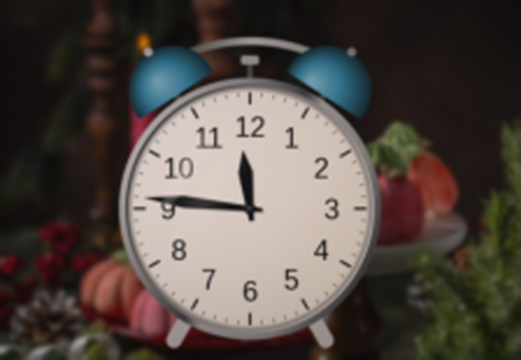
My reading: 11:46
